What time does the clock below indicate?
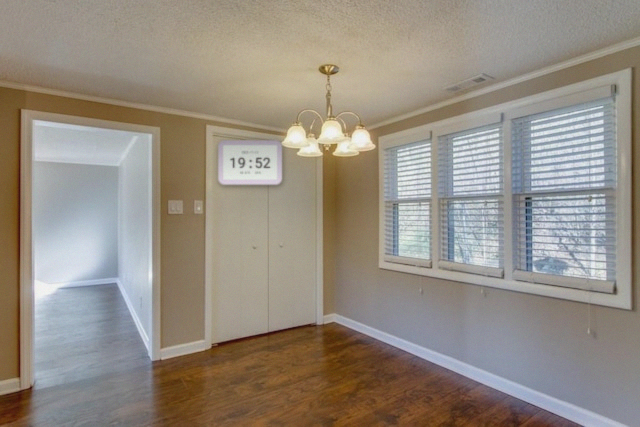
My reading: 19:52
